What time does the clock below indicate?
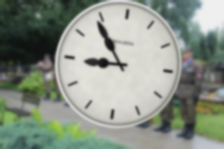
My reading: 8:54
